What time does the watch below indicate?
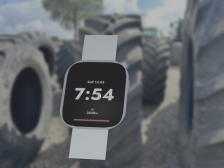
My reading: 7:54
